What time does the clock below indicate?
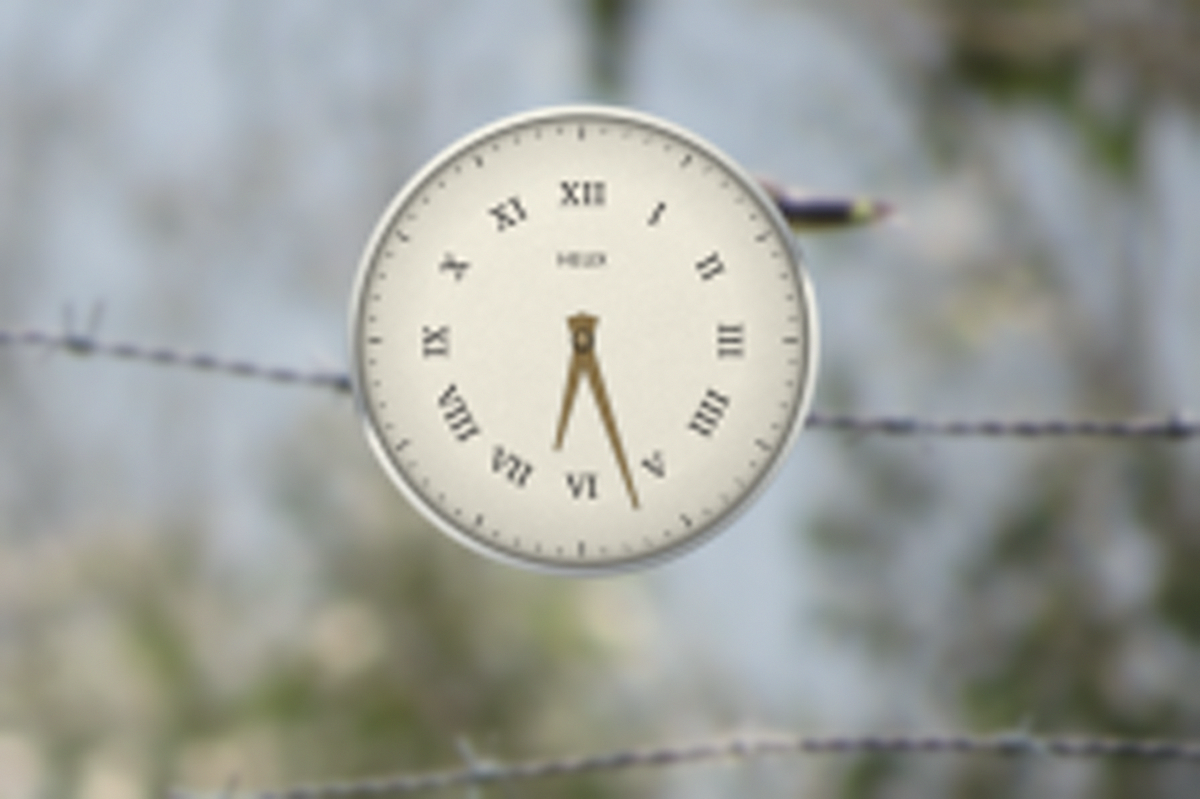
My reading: 6:27
